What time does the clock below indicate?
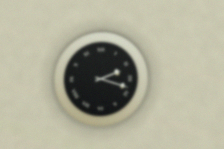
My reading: 2:18
